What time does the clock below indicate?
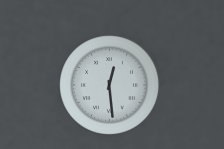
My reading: 12:29
